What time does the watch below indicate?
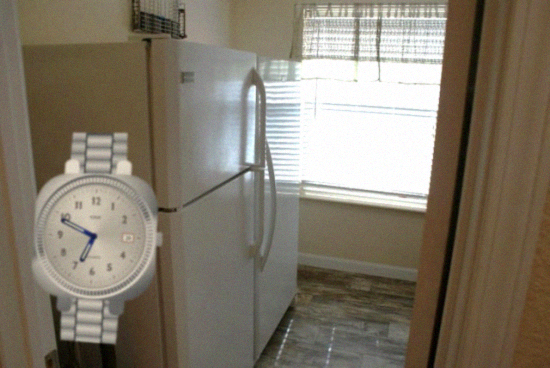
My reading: 6:49
